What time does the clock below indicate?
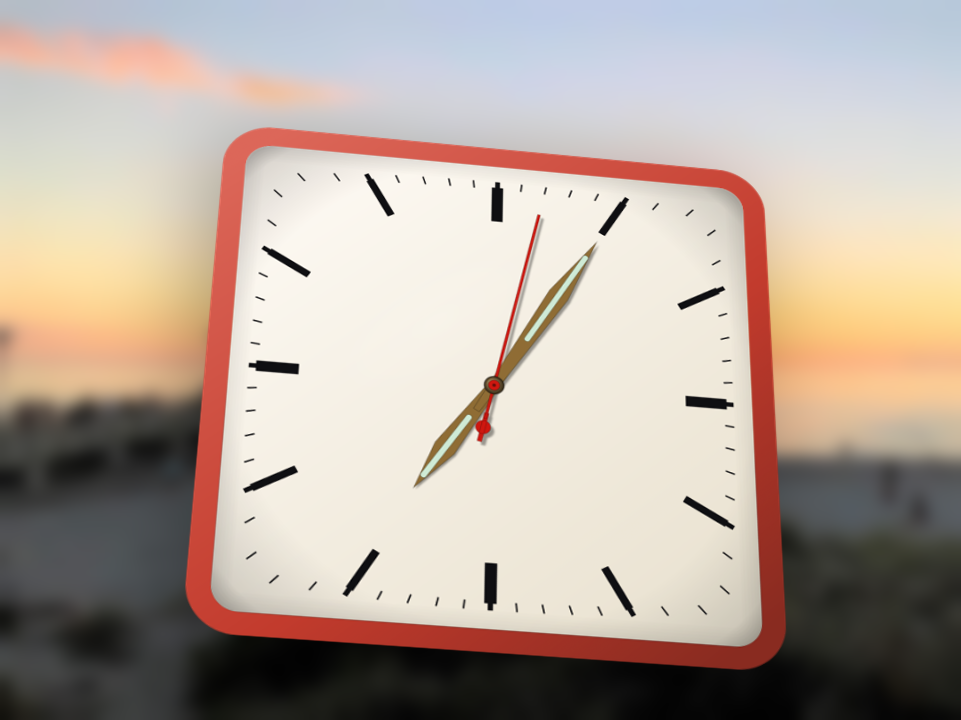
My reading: 7:05:02
